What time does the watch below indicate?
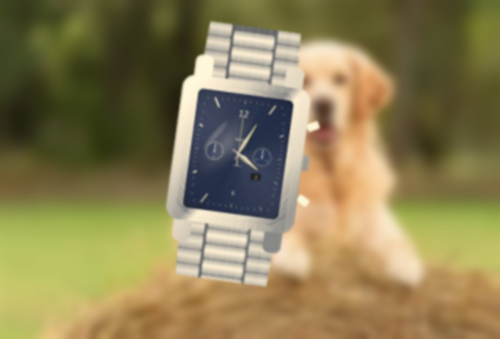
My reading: 4:04
